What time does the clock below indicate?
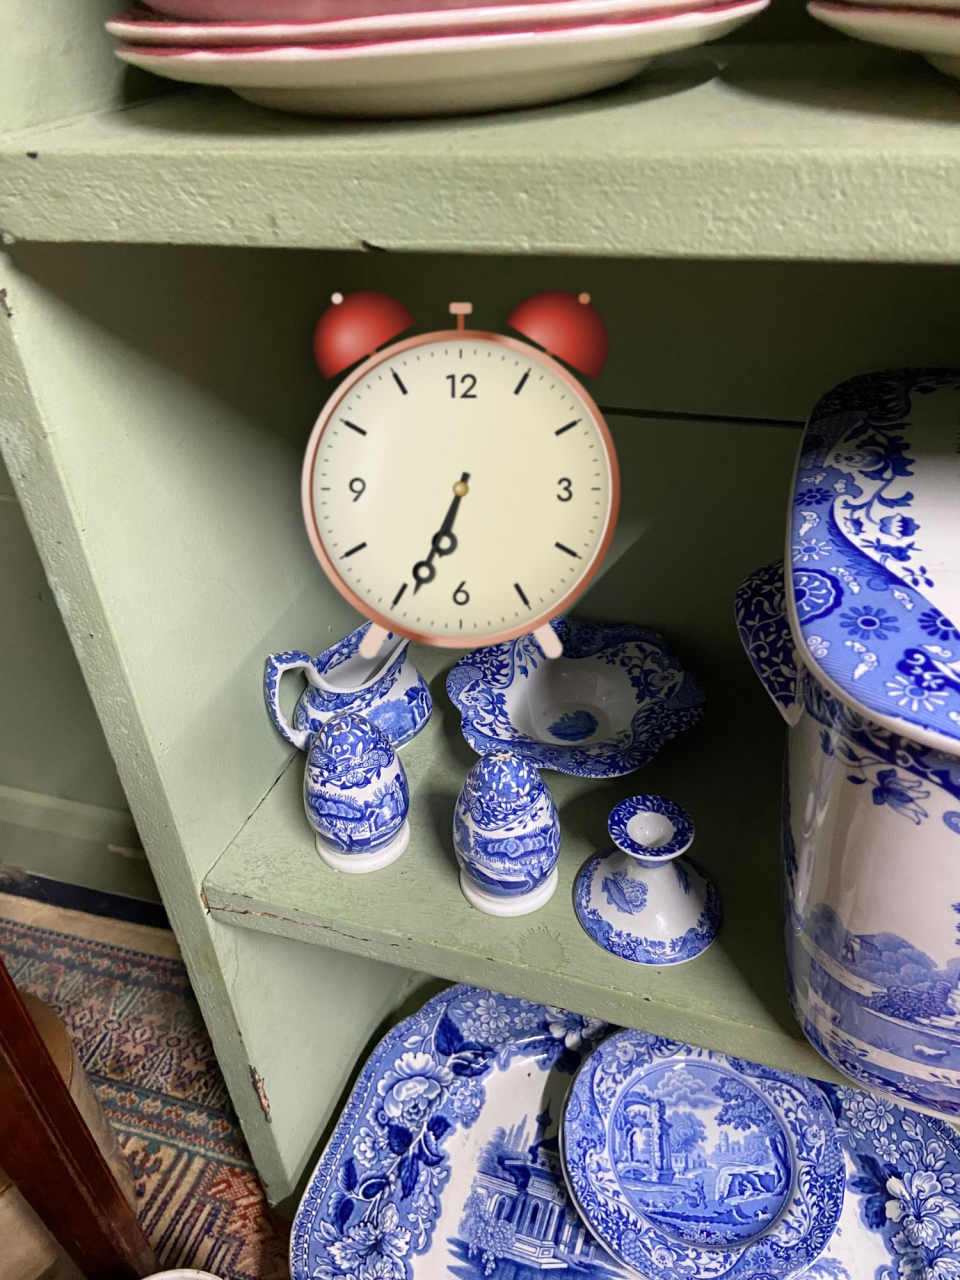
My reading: 6:34
